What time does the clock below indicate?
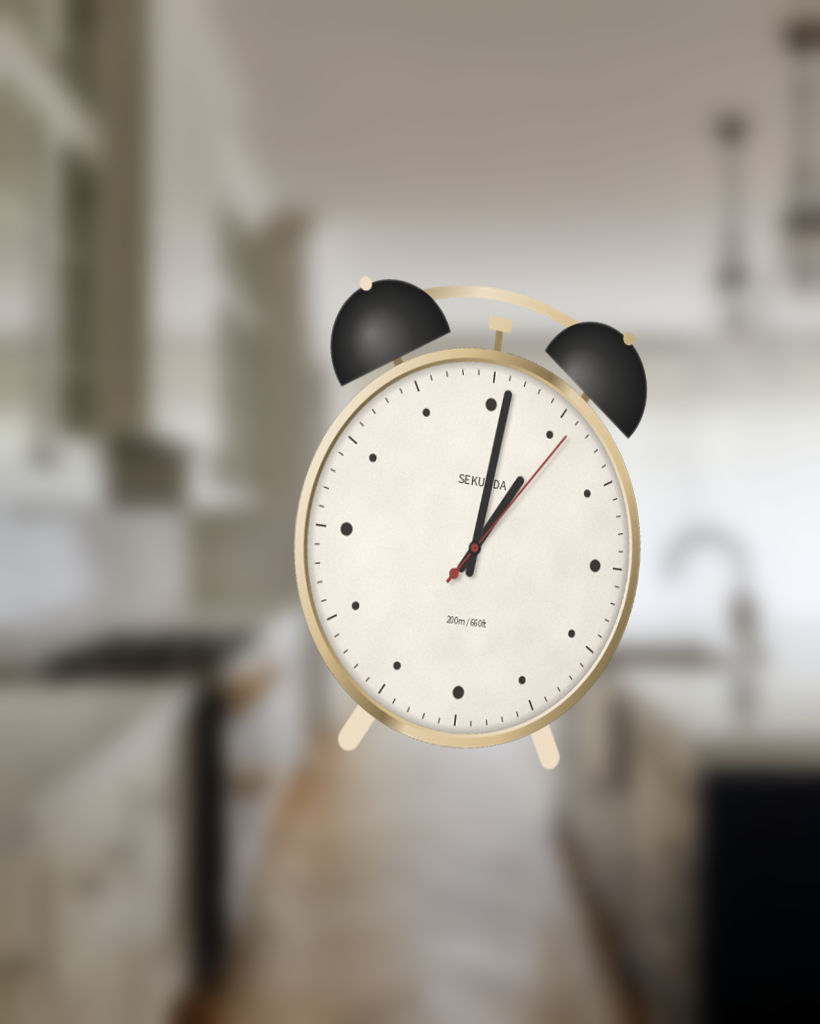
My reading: 1:01:06
